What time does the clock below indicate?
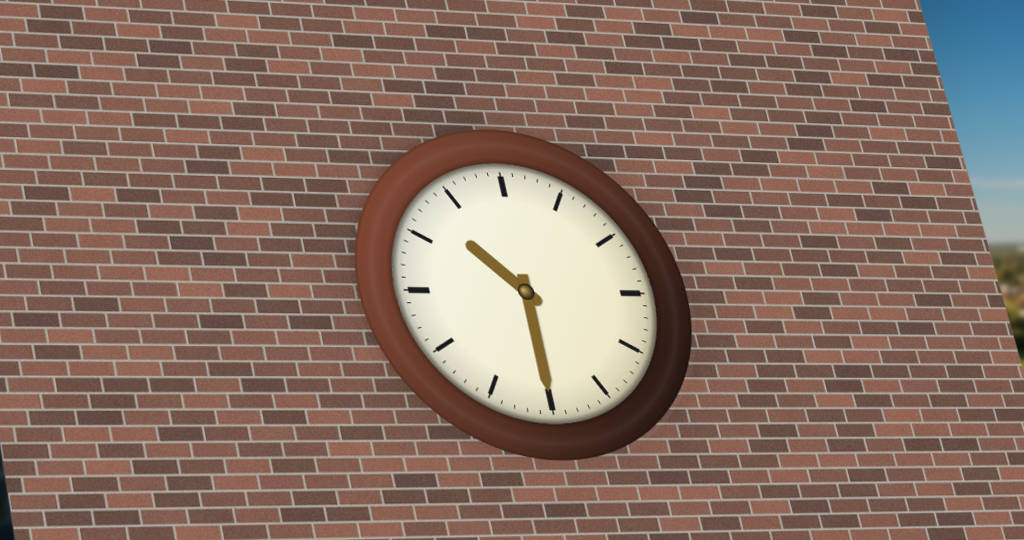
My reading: 10:30
